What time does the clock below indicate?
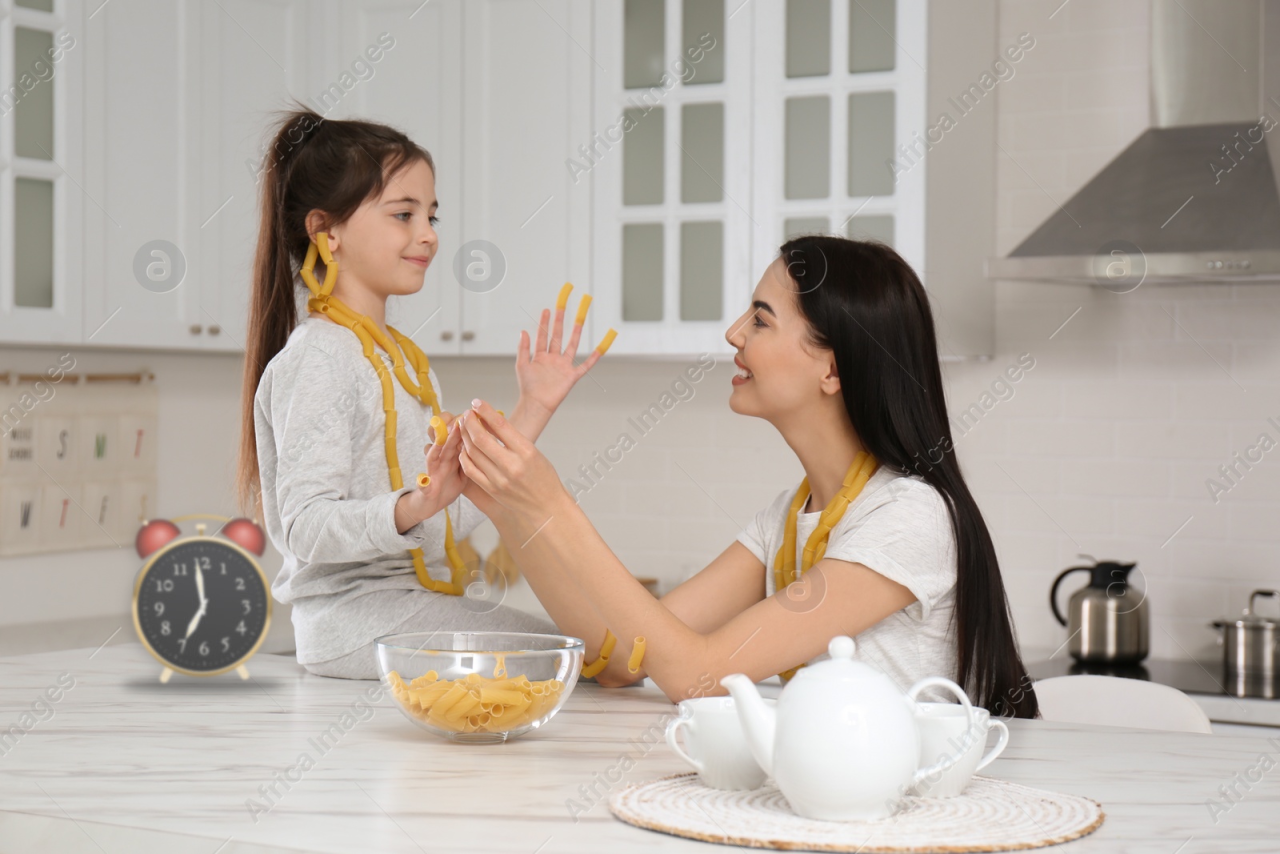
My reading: 6:59
